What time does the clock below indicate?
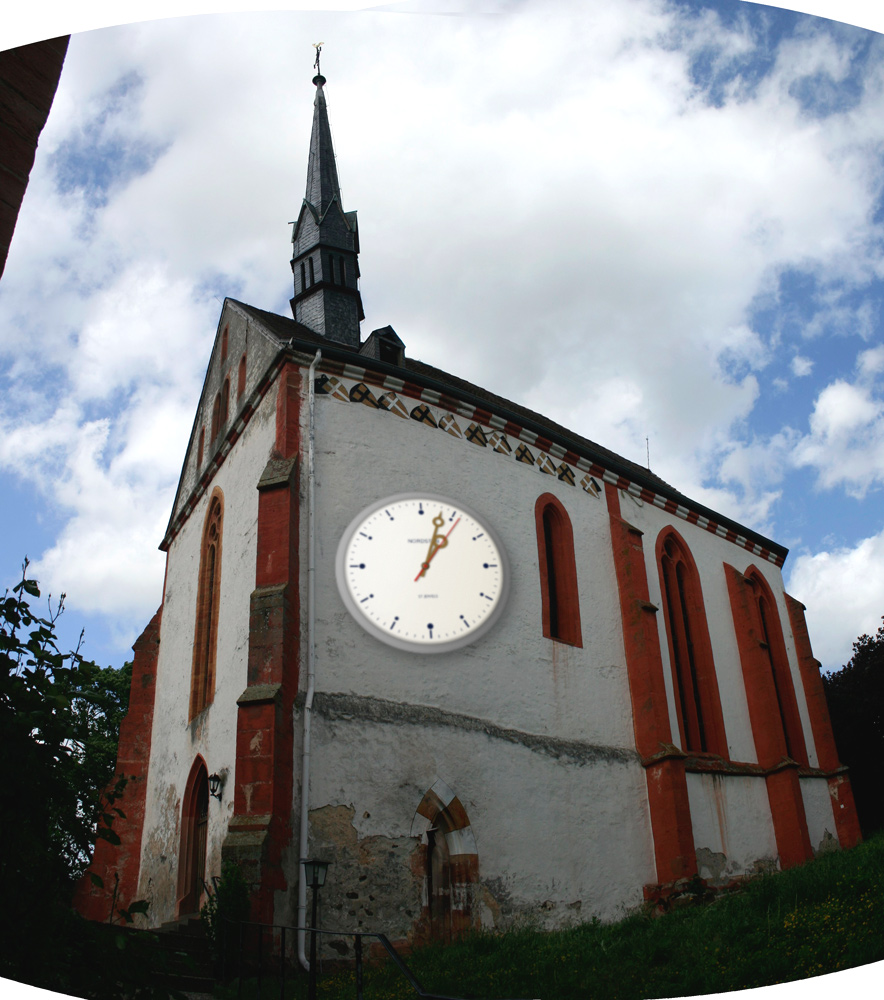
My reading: 1:03:06
